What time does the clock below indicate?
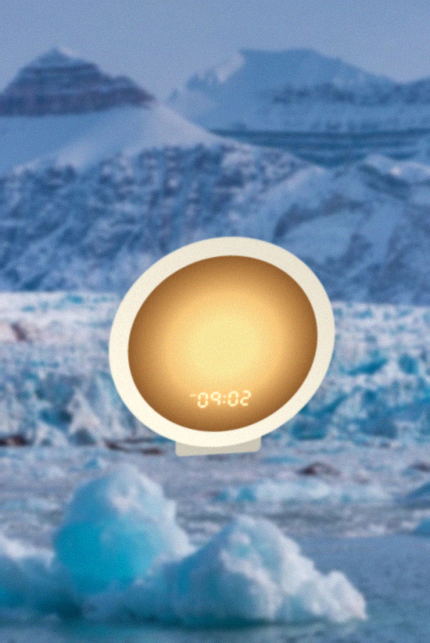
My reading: 9:02
